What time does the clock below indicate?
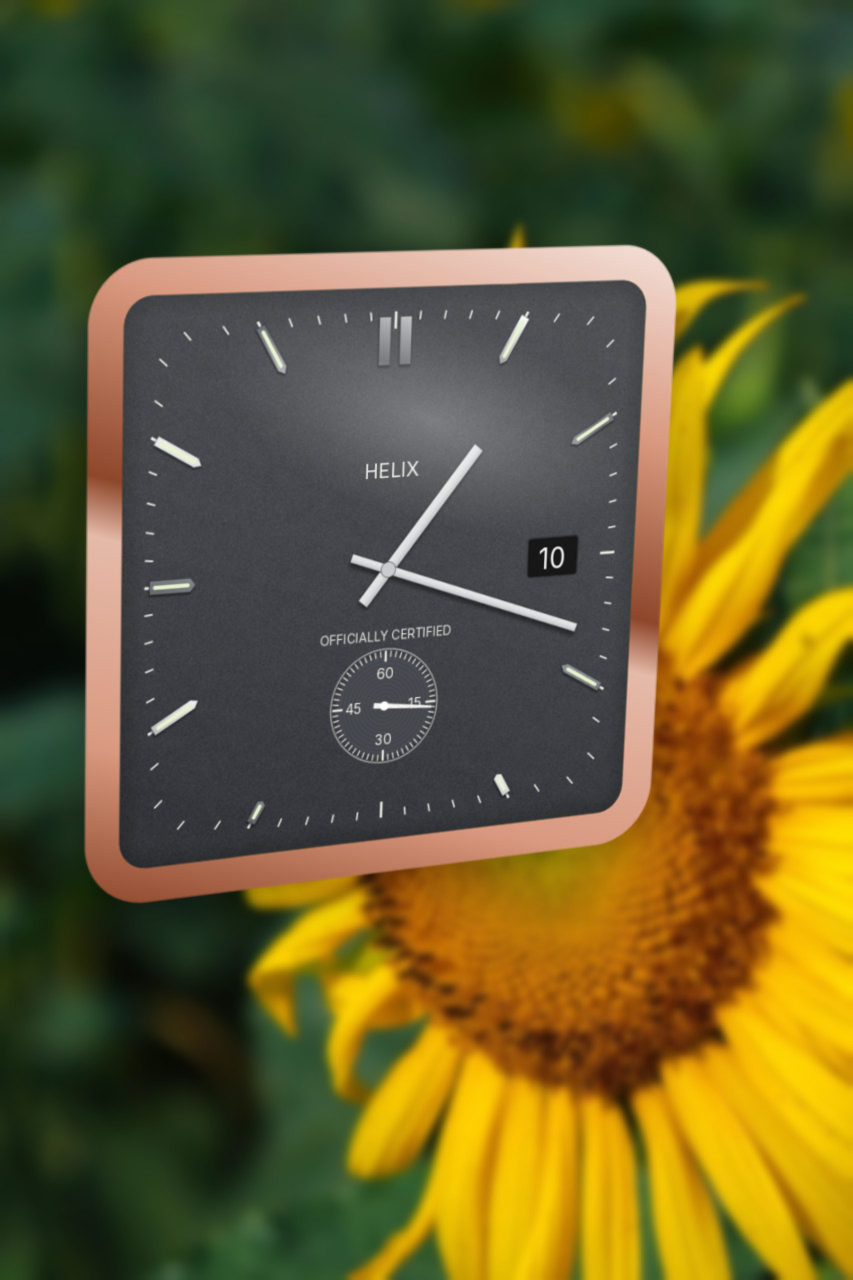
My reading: 1:18:16
